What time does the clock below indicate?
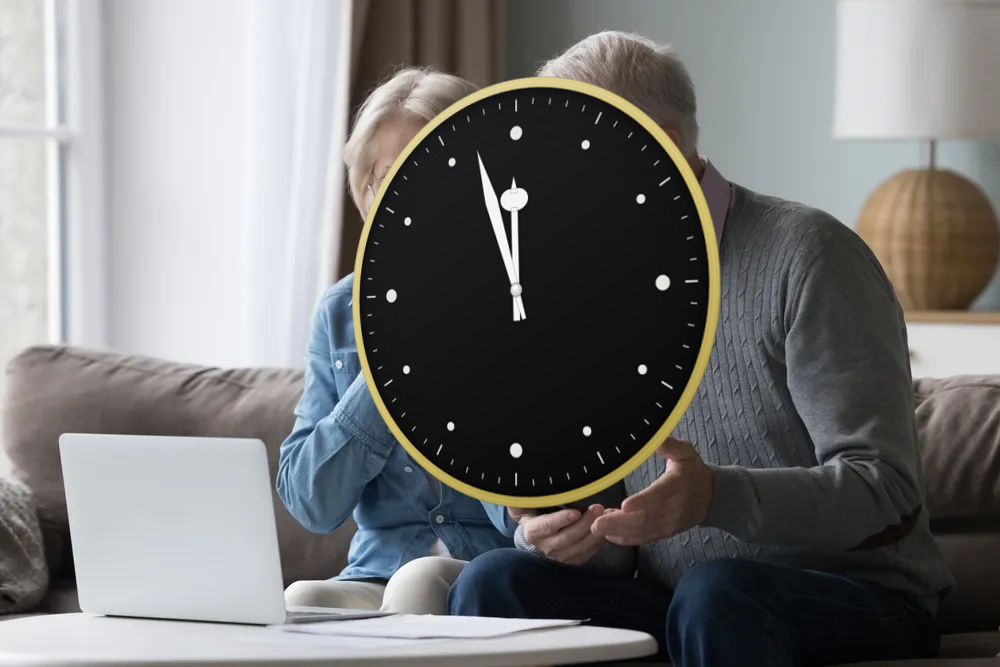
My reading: 11:57
